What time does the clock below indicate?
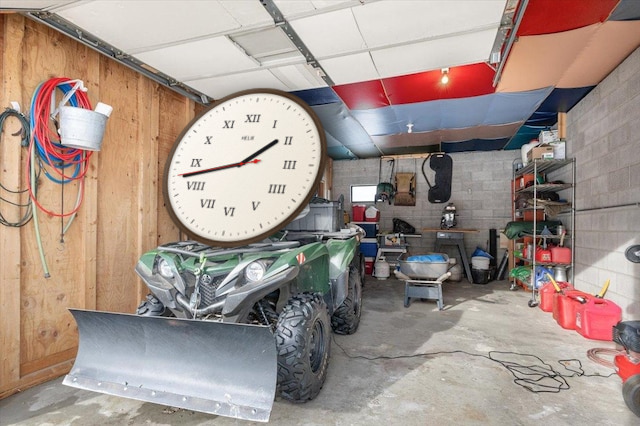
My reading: 1:42:43
